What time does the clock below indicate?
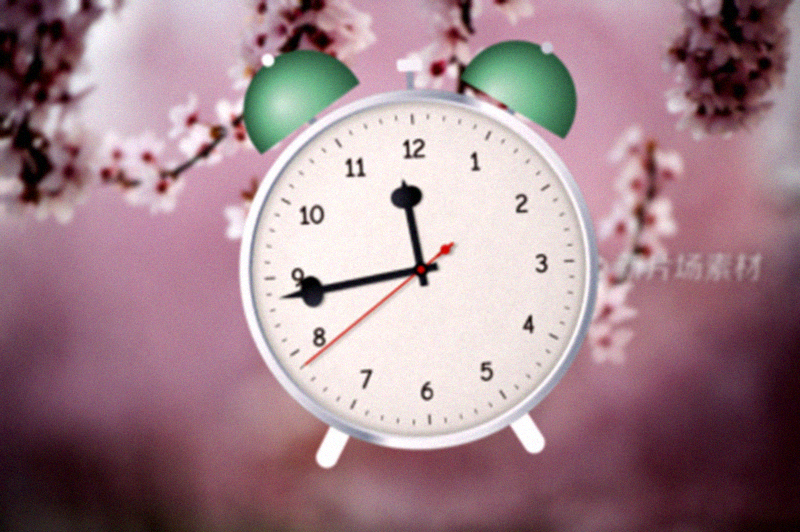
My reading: 11:43:39
